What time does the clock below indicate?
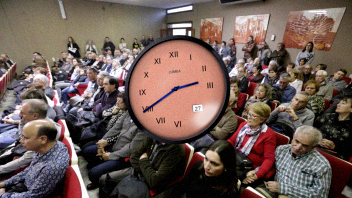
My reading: 2:40
